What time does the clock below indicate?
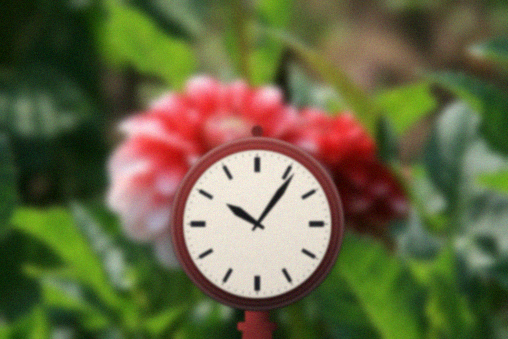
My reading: 10:06
